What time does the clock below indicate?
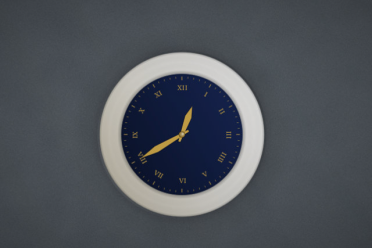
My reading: 12:40
